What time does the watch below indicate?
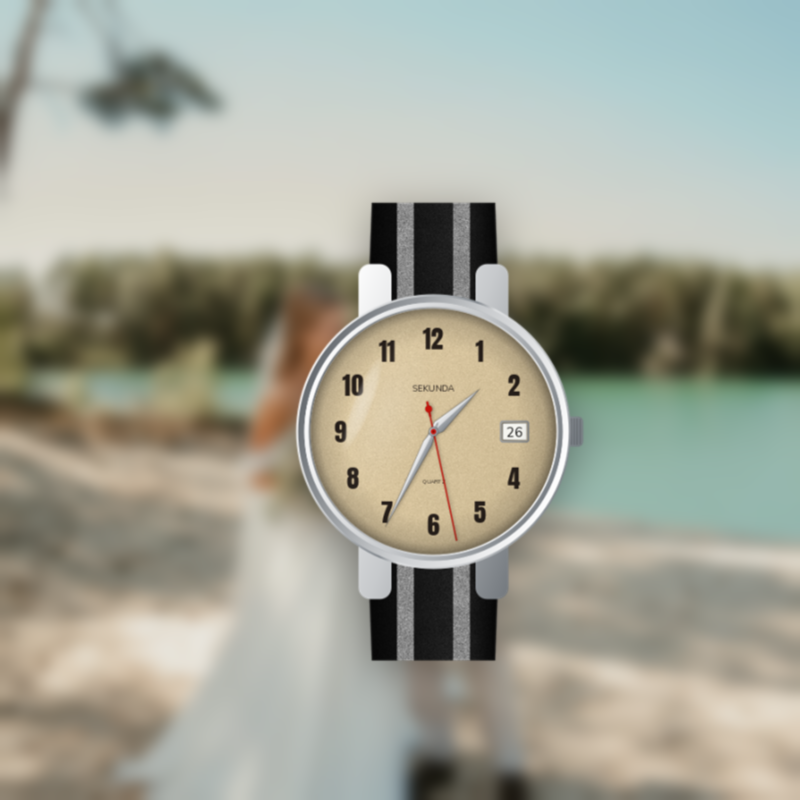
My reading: 1:34:28
